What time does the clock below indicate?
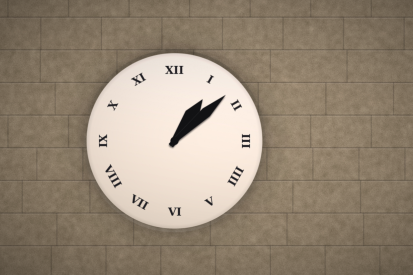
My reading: 1:08
